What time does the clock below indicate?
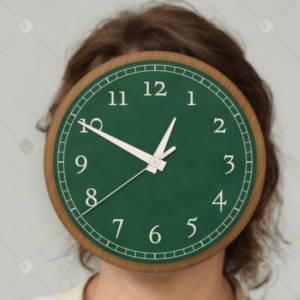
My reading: 12:49:39
